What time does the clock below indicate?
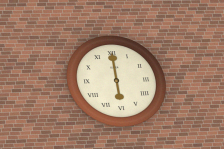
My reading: 6:00
